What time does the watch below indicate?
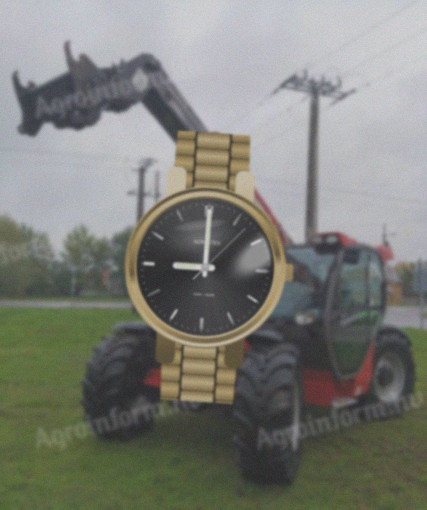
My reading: 9:00:07
